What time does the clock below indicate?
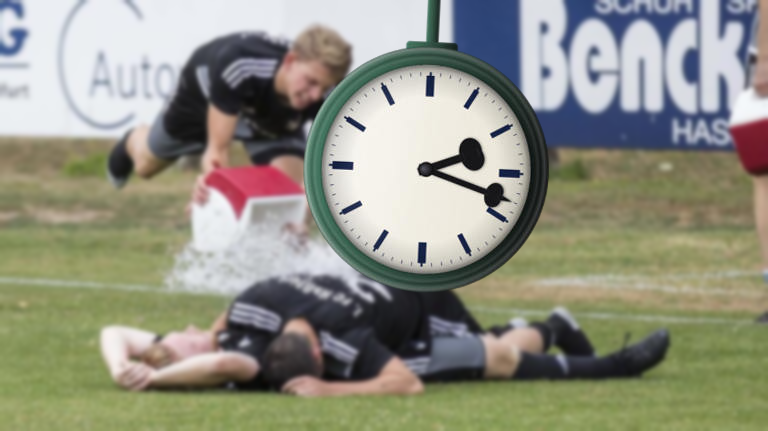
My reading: 2:18
